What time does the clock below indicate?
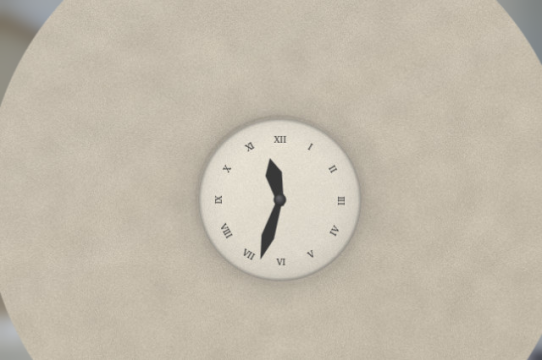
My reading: 11:33
